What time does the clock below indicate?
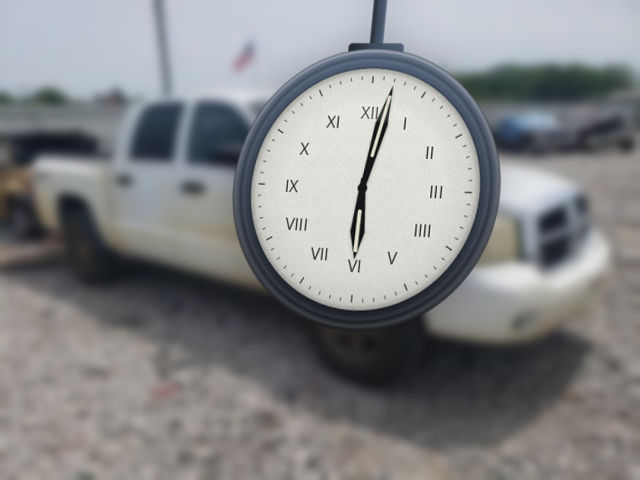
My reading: 6:02
